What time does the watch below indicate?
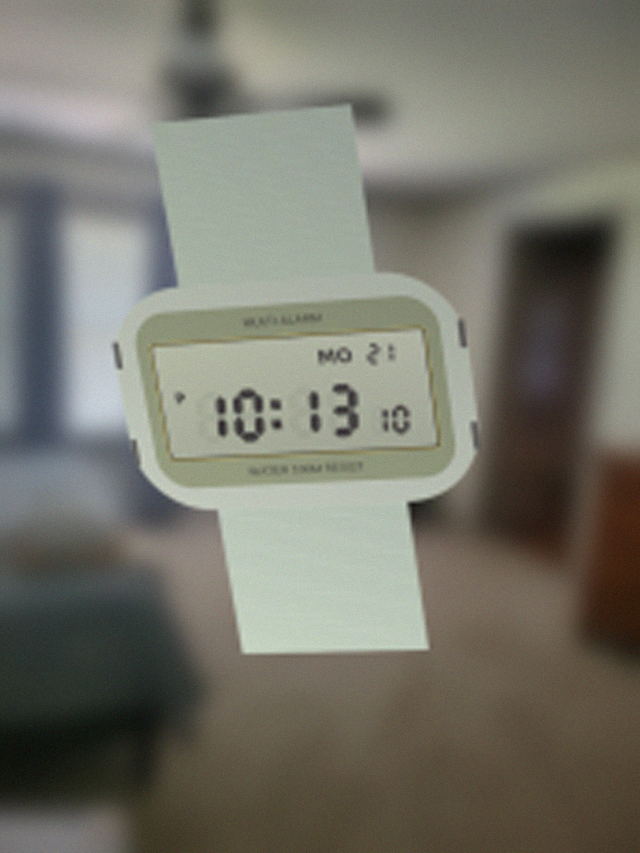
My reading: 10:13:10
